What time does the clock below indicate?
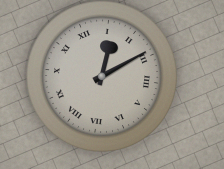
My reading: 1:14
